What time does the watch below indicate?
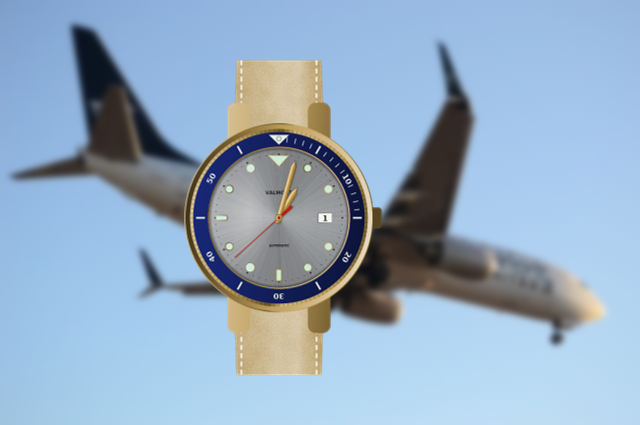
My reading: 1:02:38
